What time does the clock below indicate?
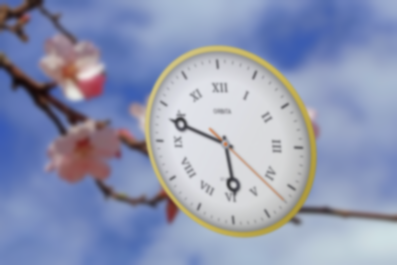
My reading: 5:48:22
